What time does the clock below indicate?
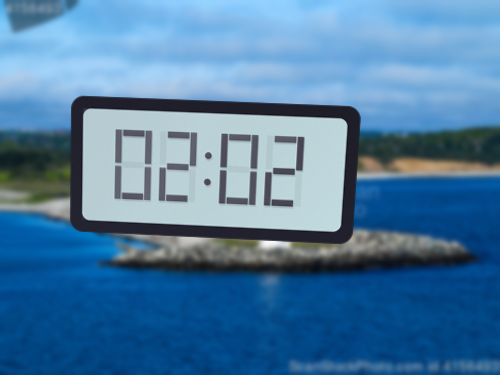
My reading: 2:02
